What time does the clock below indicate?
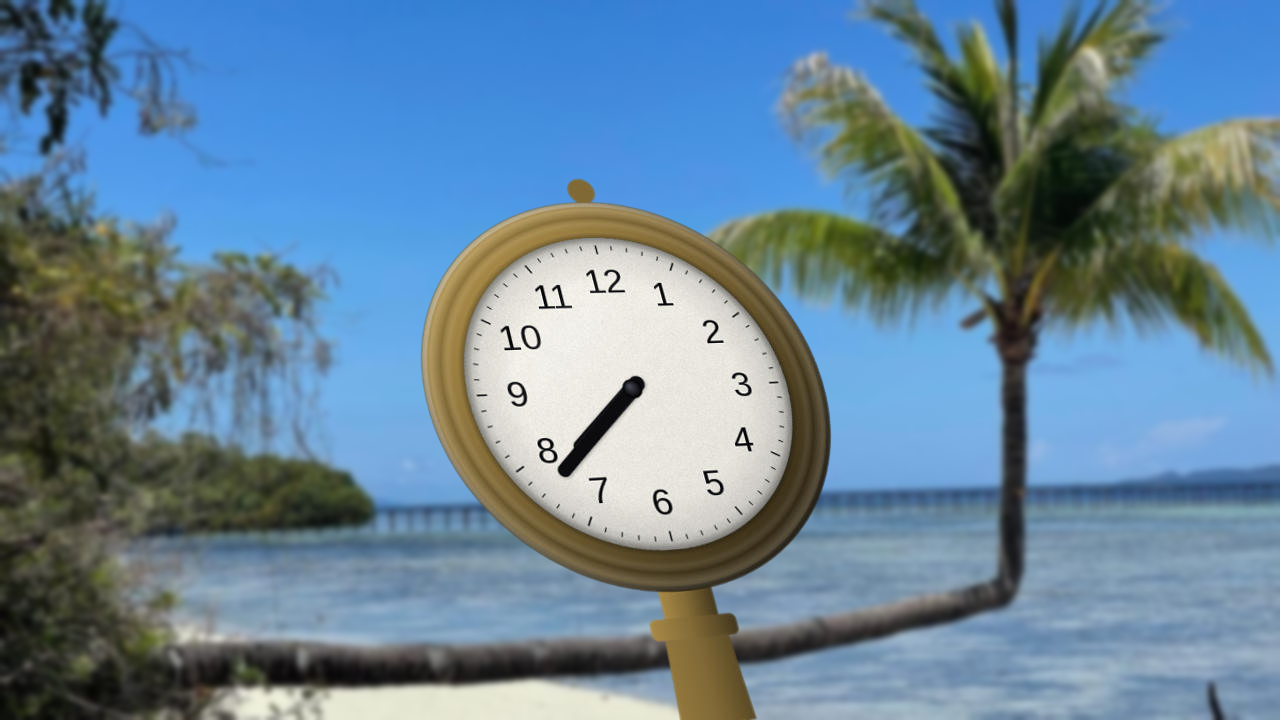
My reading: 7:38
